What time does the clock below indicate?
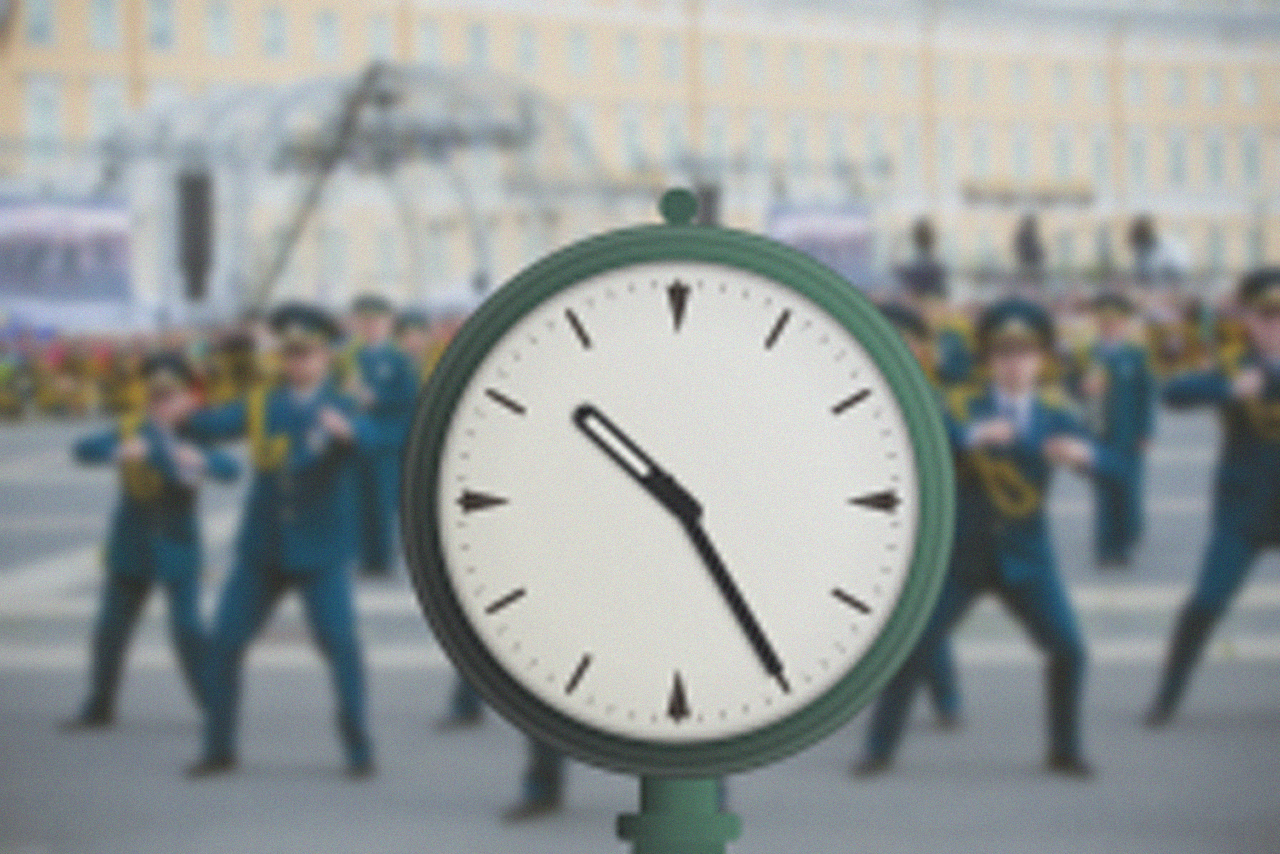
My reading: 10:25
